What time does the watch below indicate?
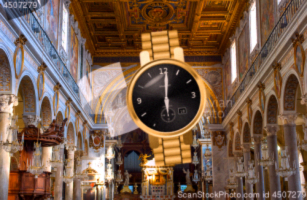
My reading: 6:01
